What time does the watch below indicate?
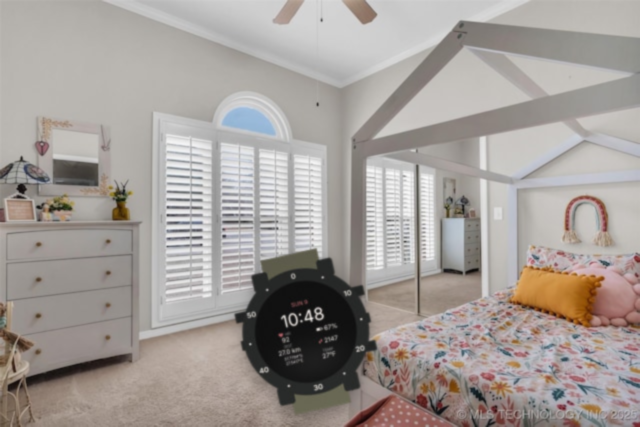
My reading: 10:48
